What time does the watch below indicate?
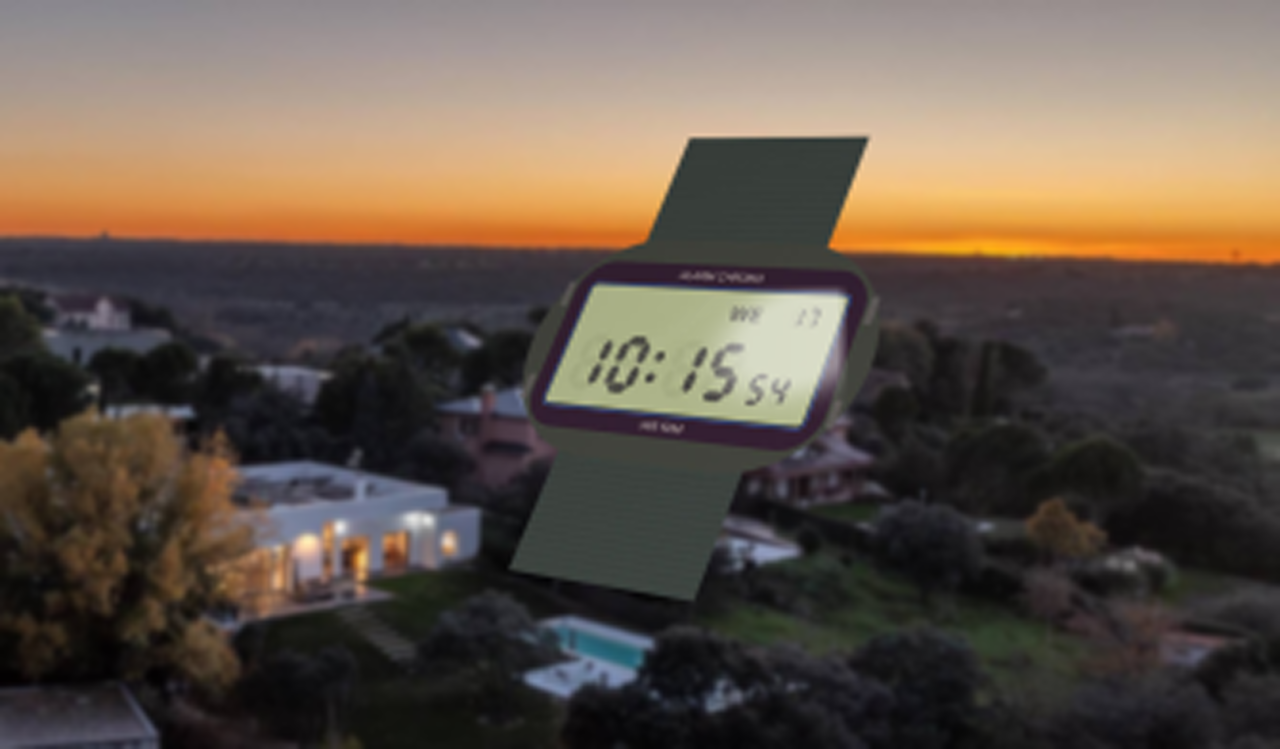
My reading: 10:15:54
